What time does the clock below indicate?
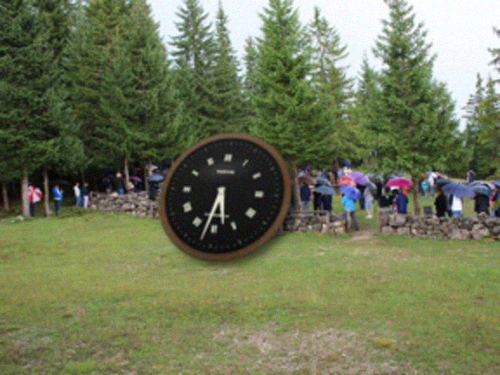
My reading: 5:32
